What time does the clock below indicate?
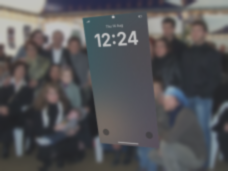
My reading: 12:24
